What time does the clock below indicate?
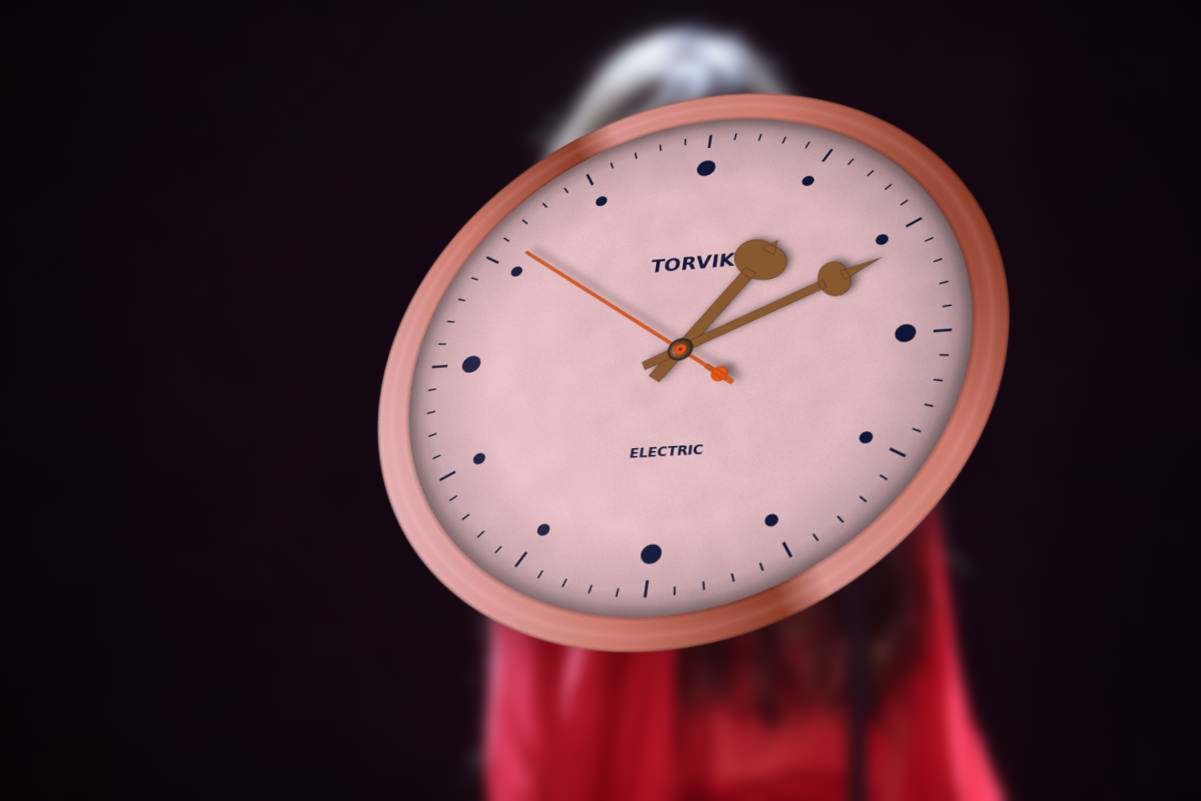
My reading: 1:10:51
